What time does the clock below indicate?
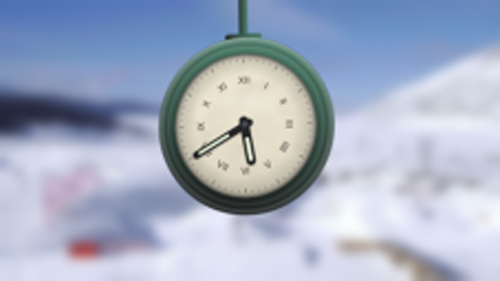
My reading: 5:40
